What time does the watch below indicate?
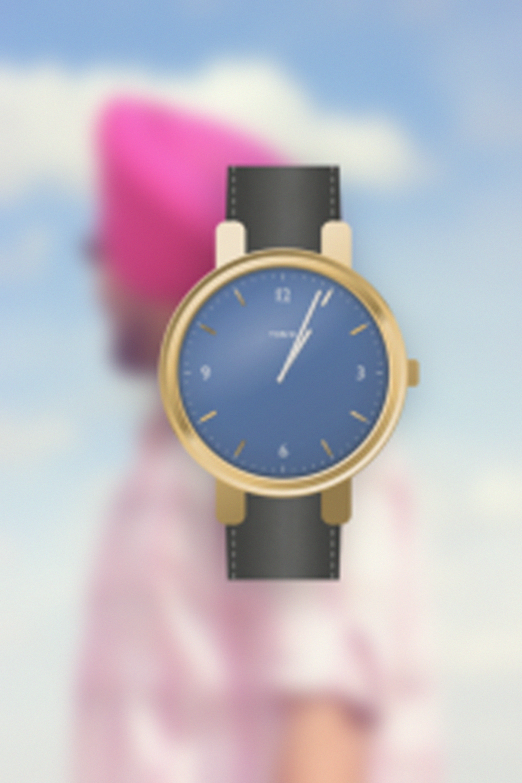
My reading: 1:04
